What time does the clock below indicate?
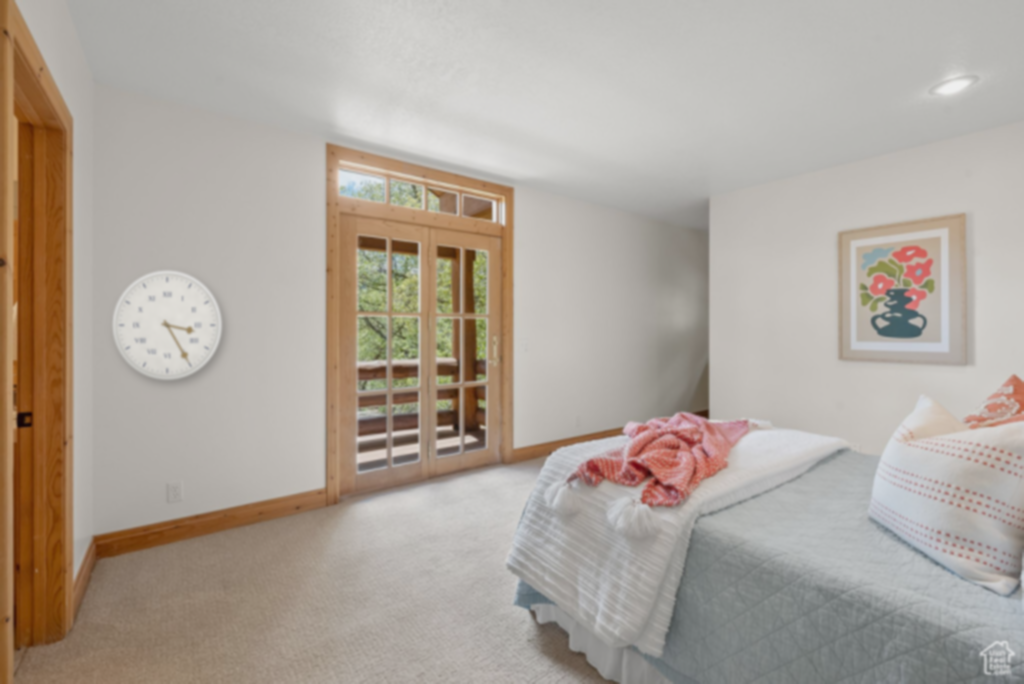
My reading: 3:25
